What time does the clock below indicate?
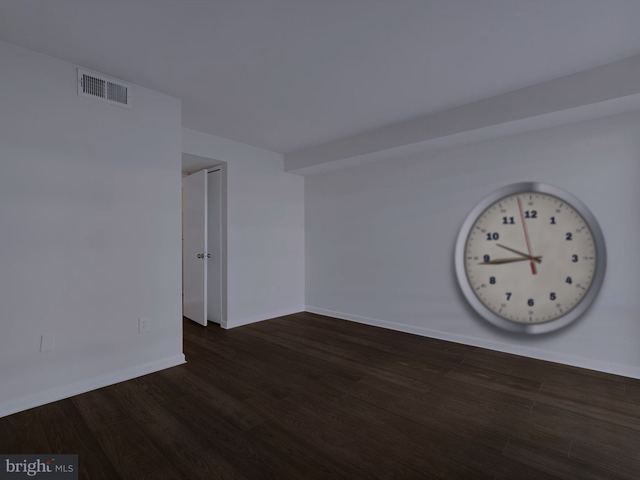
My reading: 9:43:58
